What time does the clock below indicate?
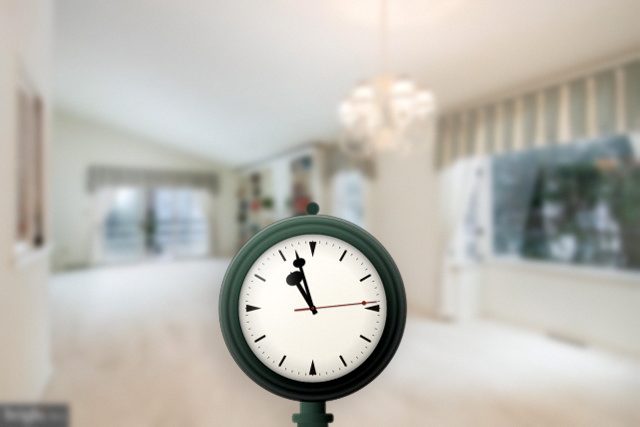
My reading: 10:57:14
